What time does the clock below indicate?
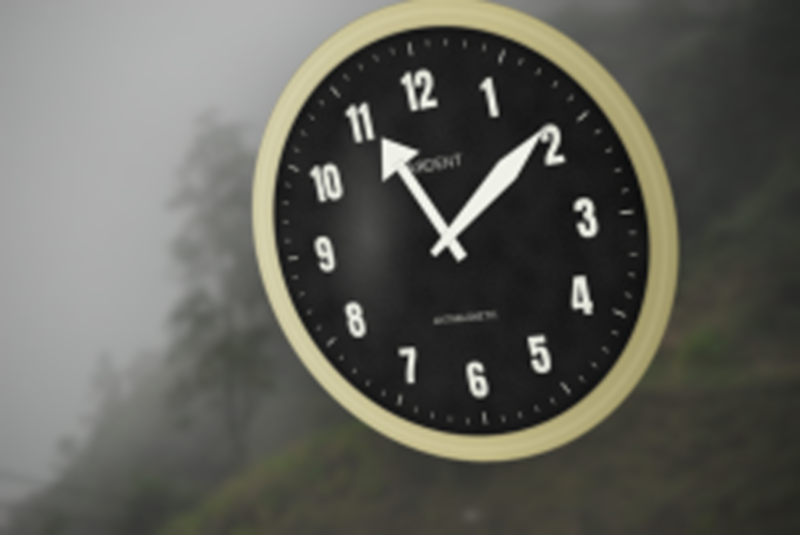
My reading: 11:09
